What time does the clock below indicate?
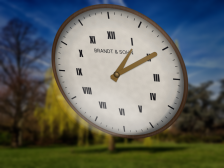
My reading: 1:10
